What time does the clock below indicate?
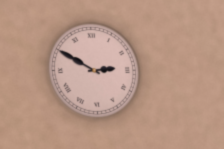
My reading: 2:50
